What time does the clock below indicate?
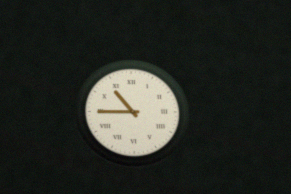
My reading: 10:45
